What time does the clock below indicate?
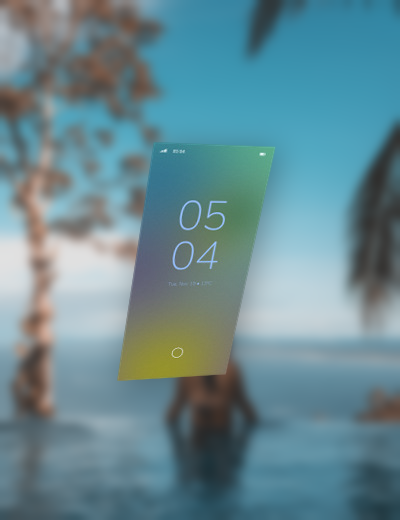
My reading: 5:04
